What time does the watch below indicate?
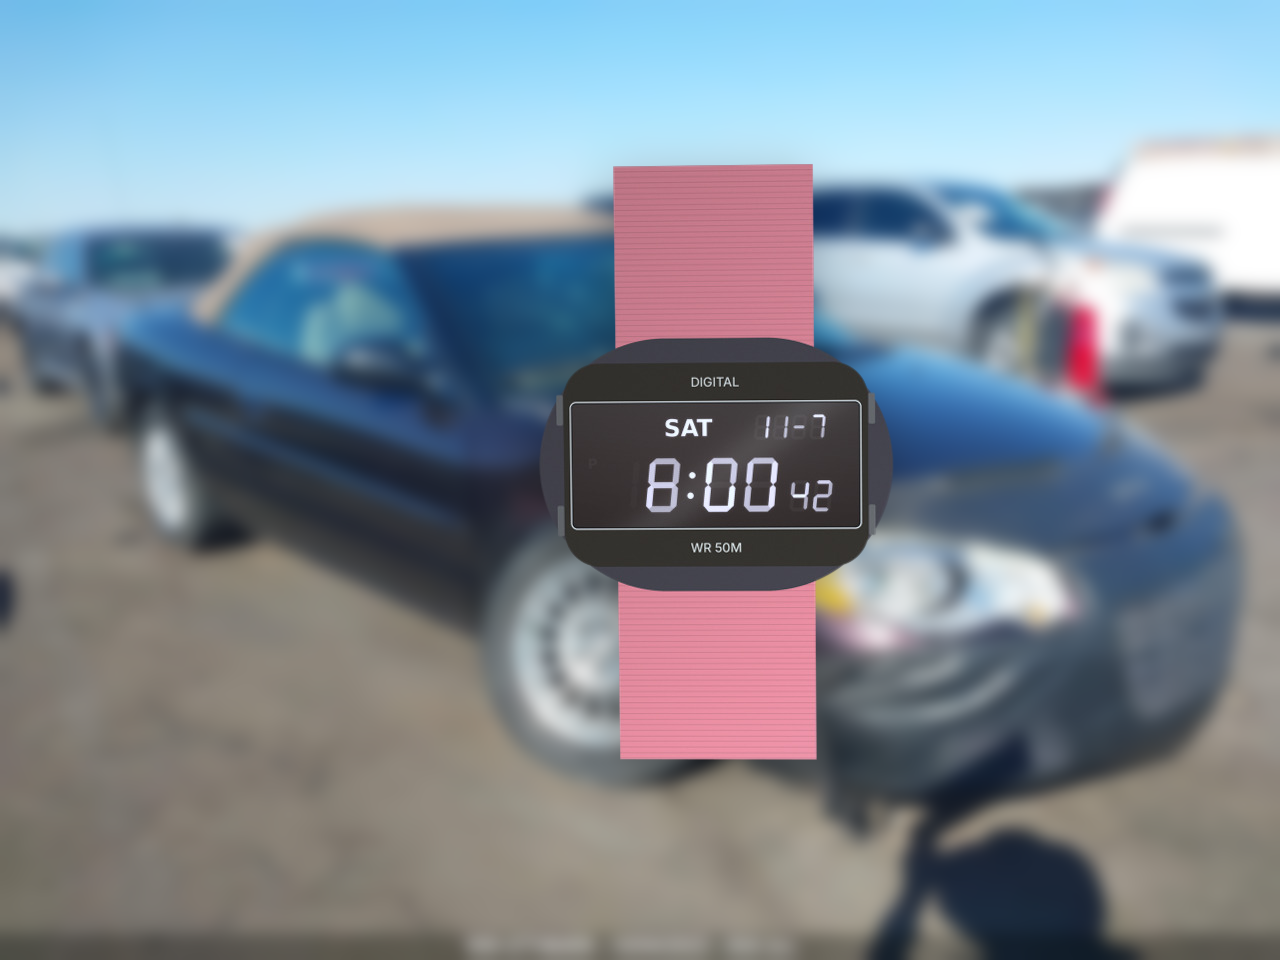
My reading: 8:00:42
